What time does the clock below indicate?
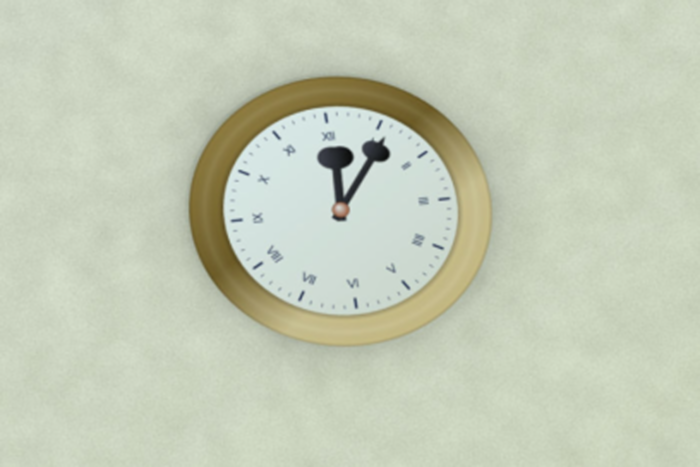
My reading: 12:06
